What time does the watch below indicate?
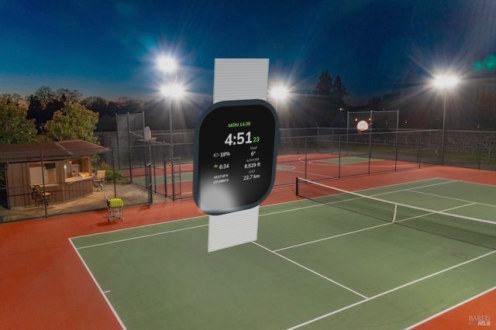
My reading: 4:51
